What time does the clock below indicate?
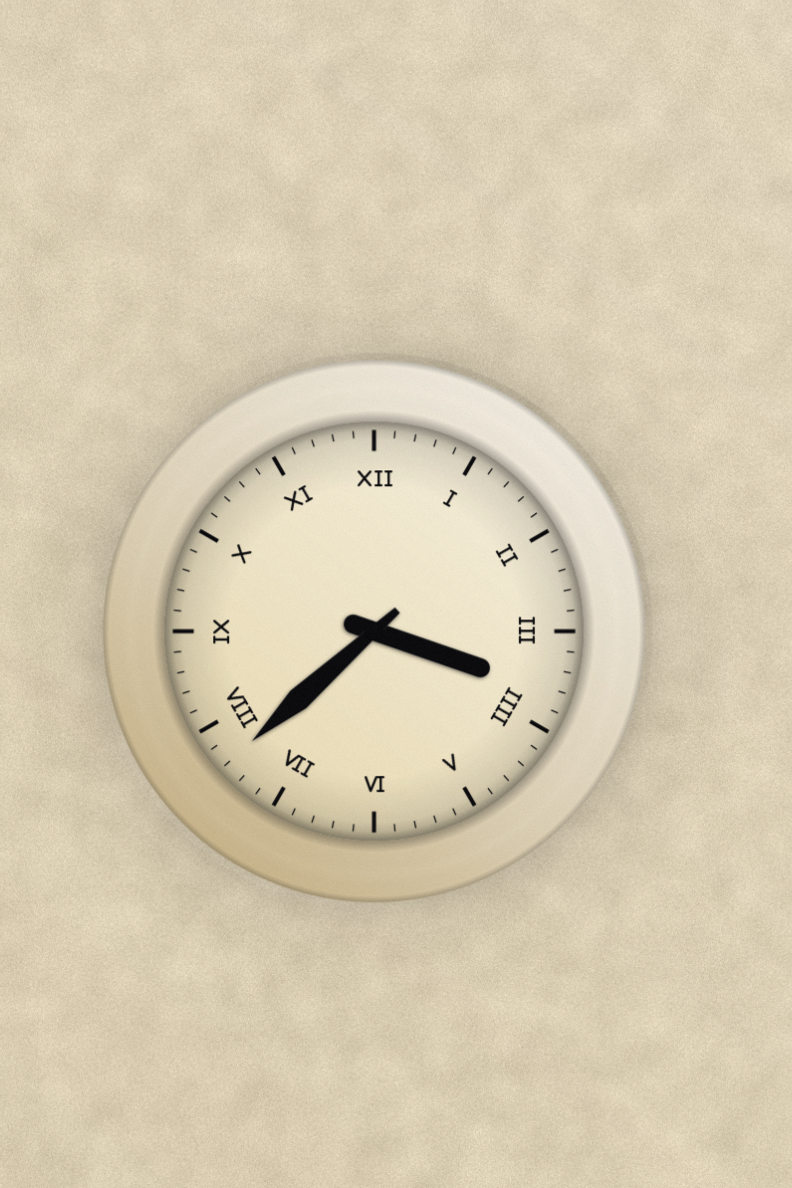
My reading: 3:38
